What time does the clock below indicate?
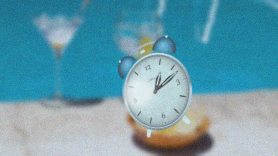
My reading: 1:12
